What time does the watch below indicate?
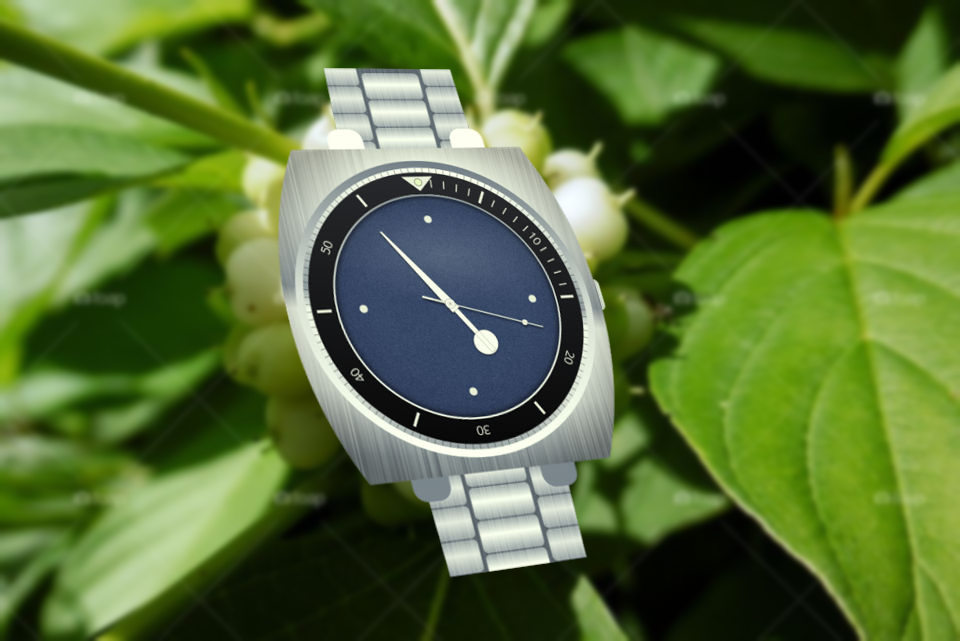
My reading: 4:54:18
